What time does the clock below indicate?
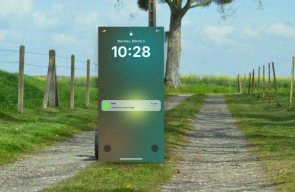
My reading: 10:28
